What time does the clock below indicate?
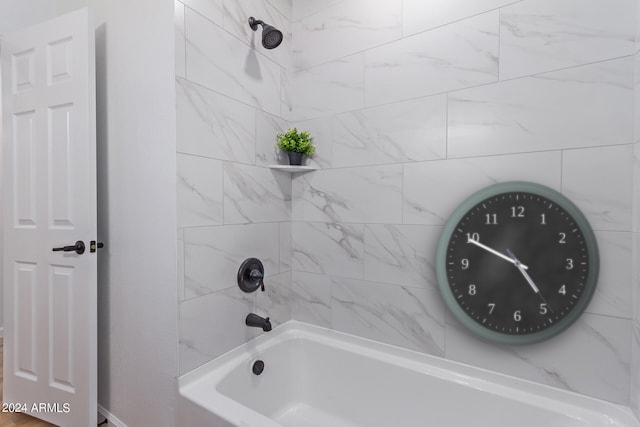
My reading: 4:49:24
